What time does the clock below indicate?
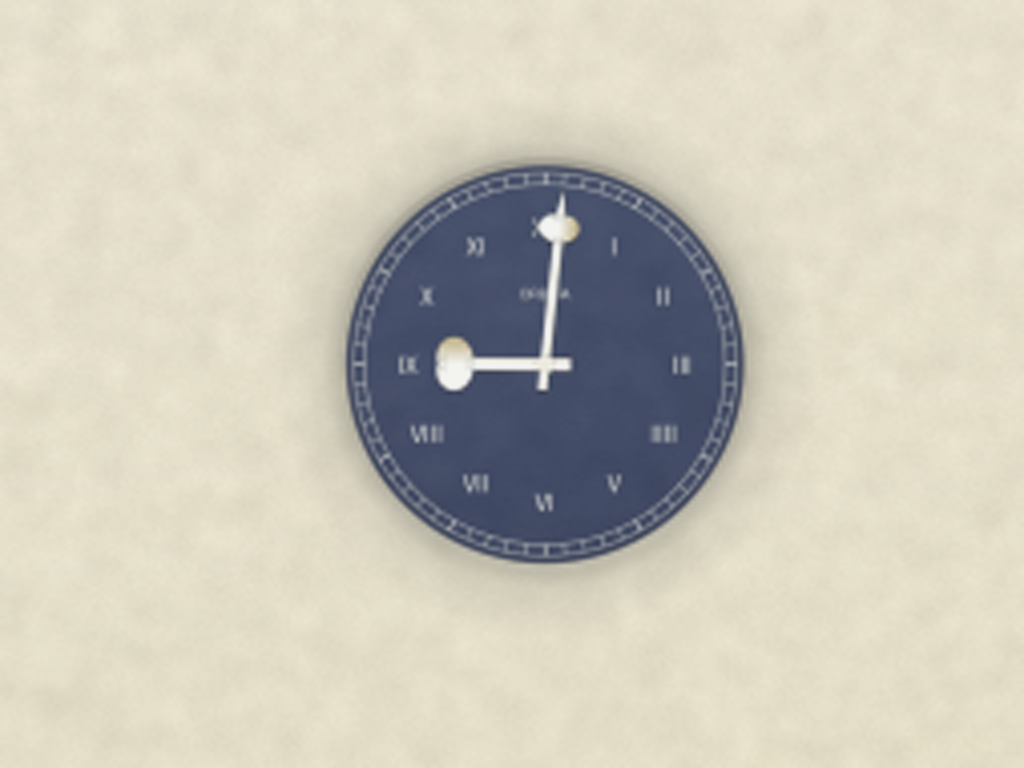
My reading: 9:01
